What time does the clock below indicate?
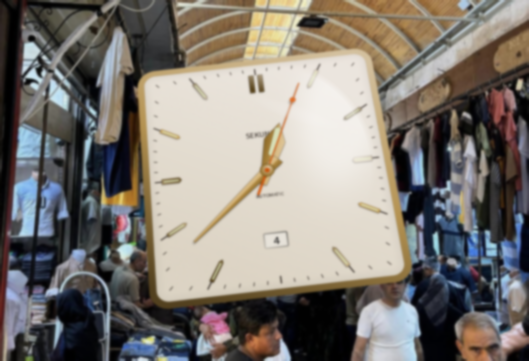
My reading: 12:38:04
